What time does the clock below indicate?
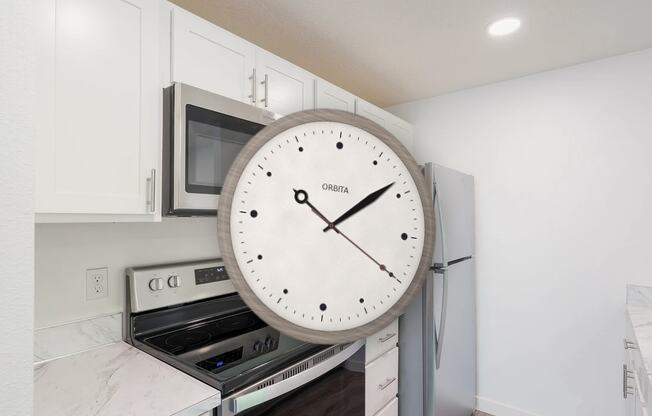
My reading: 10:08:20
